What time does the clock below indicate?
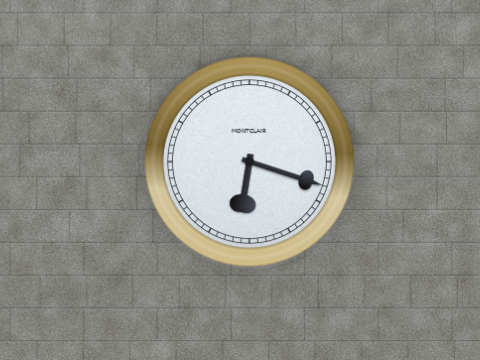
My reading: 6:18
